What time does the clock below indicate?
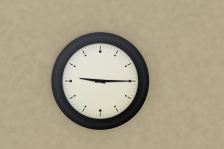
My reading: 9:15
